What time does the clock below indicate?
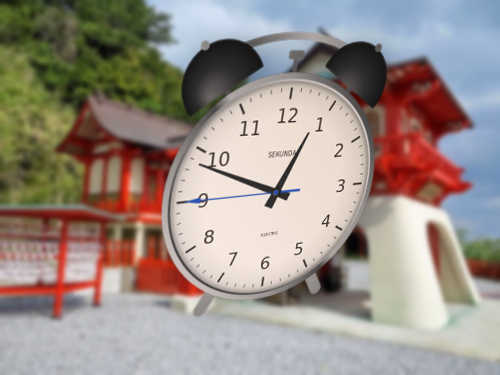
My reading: 12:48:45
